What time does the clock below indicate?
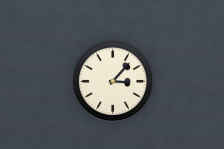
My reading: 3:07
